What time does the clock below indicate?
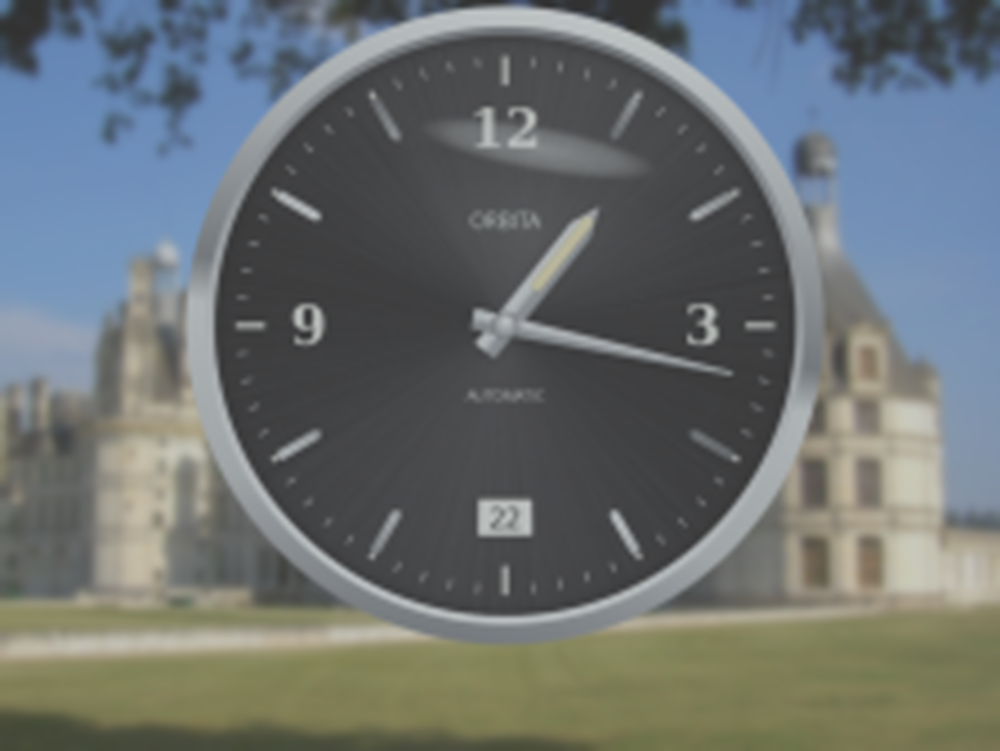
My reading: 1:17
